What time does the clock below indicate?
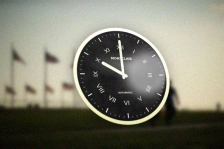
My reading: 10:00
